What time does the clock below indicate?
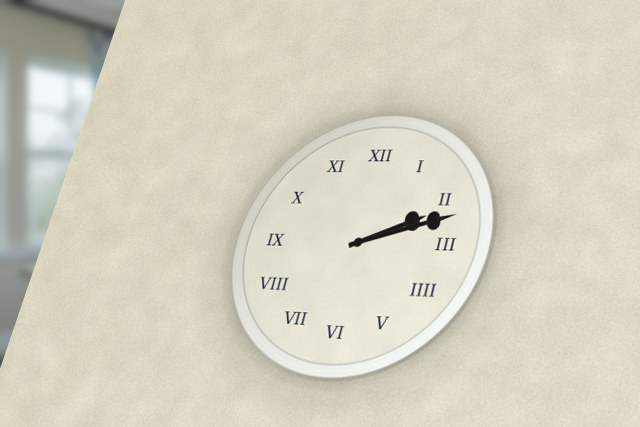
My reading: 2:12
